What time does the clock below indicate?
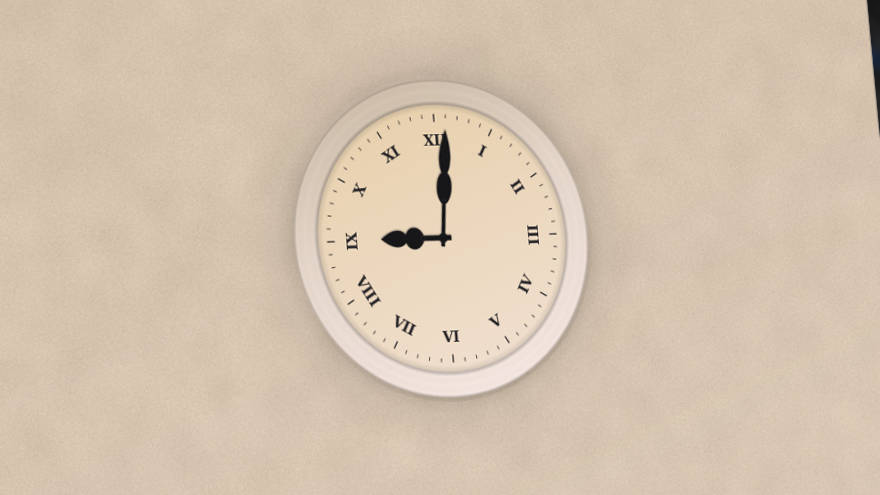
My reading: 9:01
